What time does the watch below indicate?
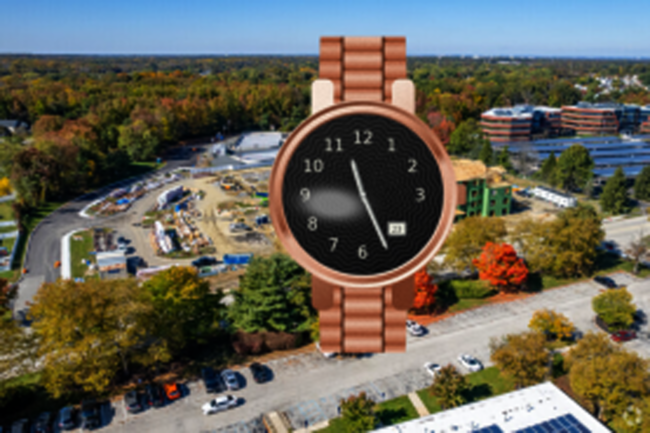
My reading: 11:26
